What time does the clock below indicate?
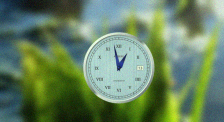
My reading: 12:58
